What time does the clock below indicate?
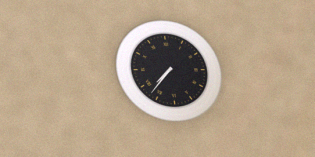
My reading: 7:37
